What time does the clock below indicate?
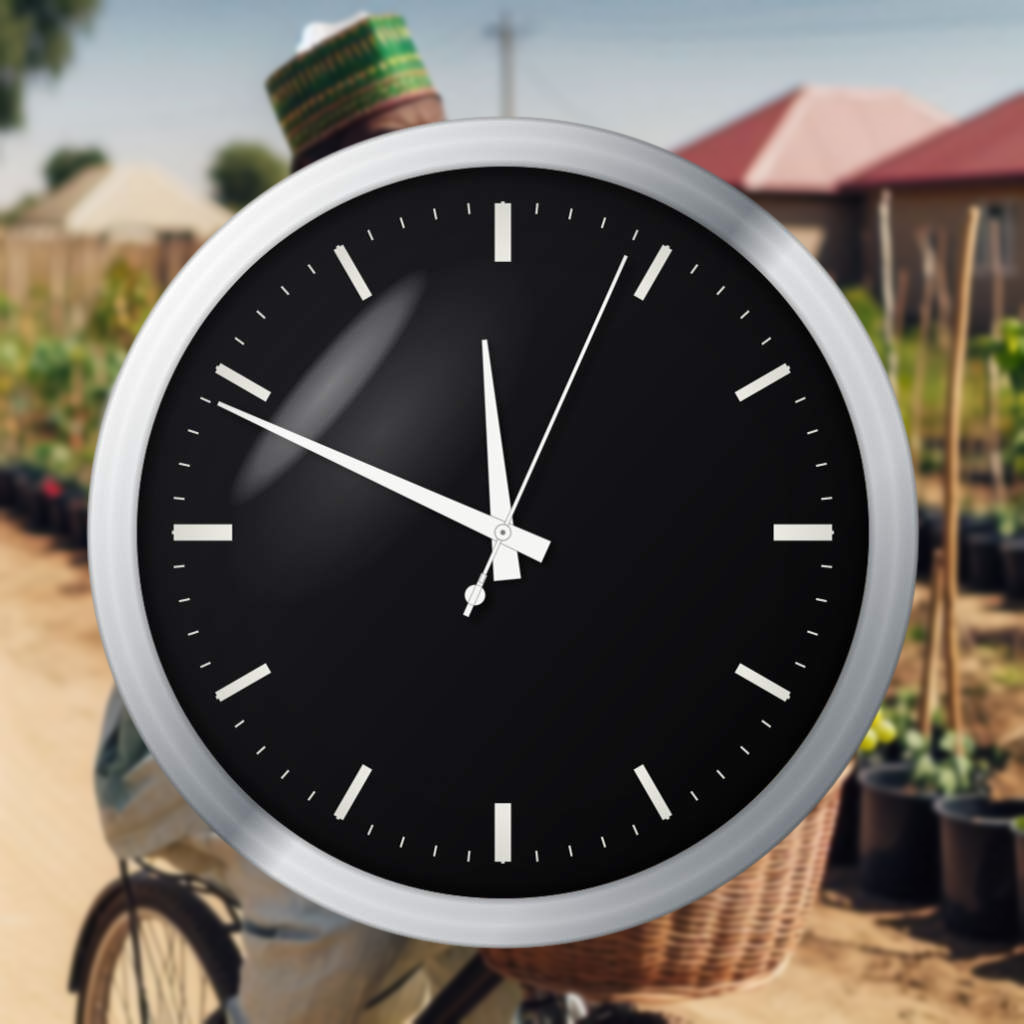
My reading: 11:49:04
